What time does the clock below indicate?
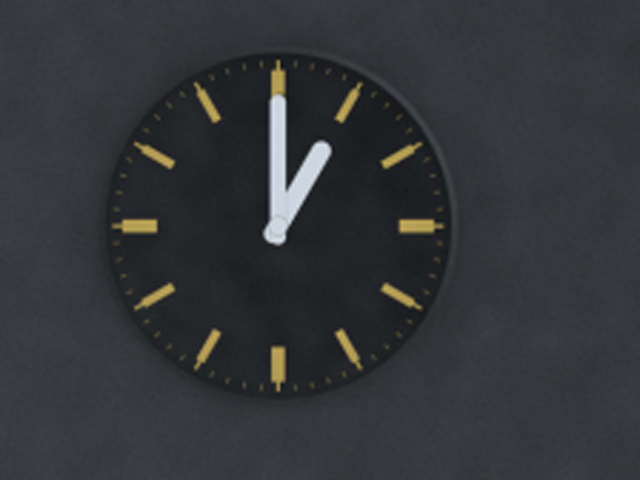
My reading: 1:00
